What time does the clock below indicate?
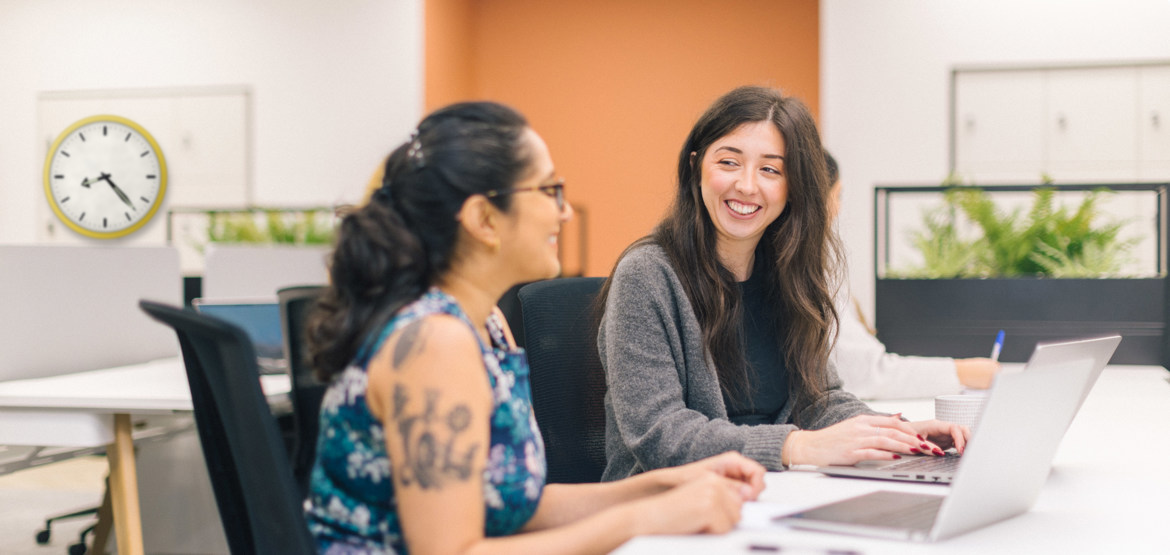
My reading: 8:23
